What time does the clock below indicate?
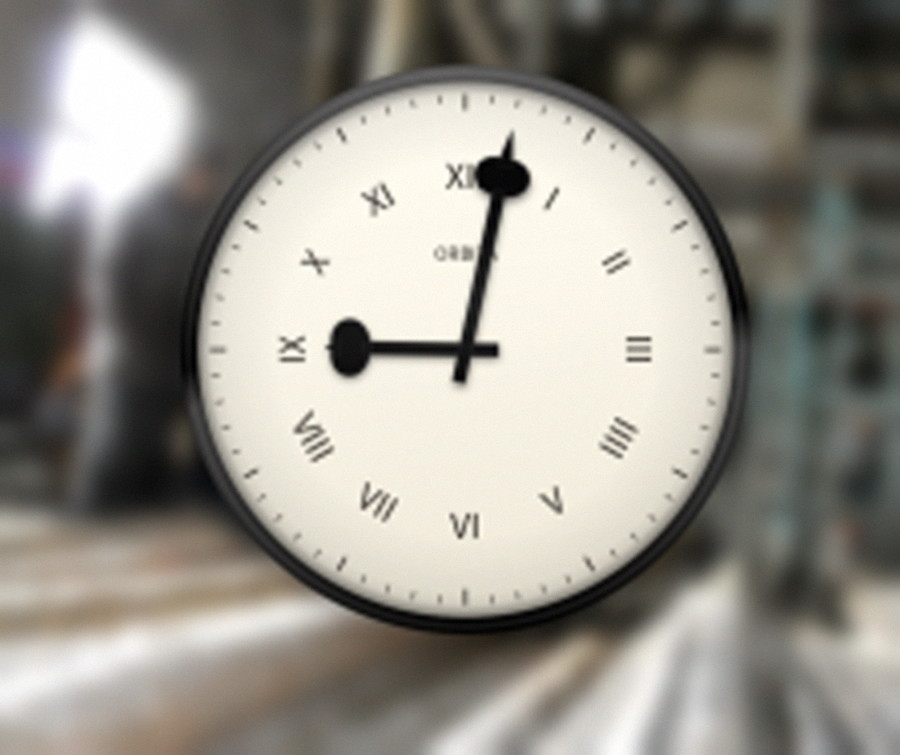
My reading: 9:02
